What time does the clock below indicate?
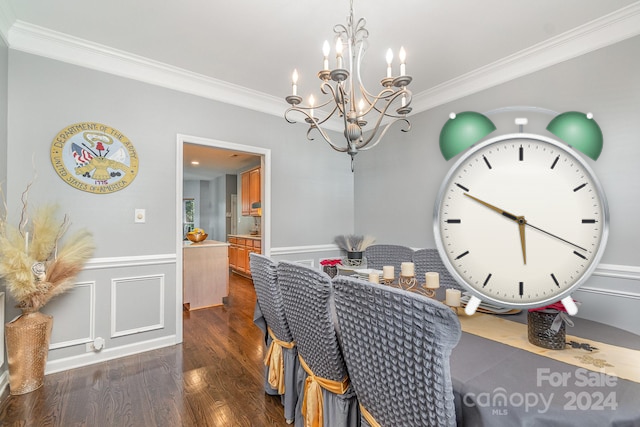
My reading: 5:49:19
